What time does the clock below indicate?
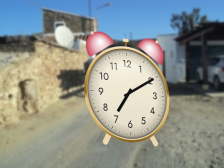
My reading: 7:10
